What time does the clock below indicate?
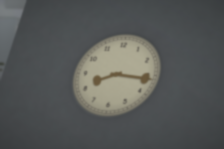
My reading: 8:16
